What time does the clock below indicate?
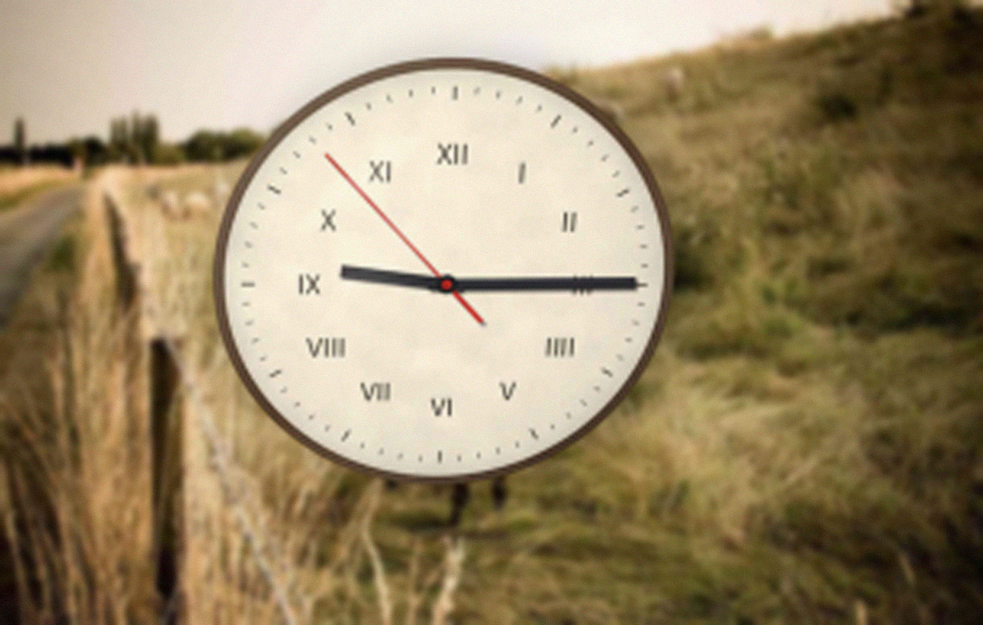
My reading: 9:14:53
